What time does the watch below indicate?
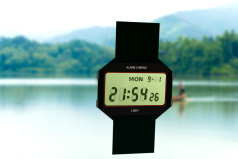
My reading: 21:54:26
